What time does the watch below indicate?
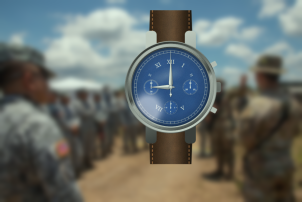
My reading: 9:00
